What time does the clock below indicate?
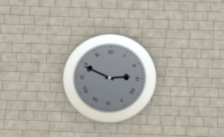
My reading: 2:49
